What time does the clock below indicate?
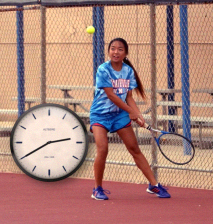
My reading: 2:40
